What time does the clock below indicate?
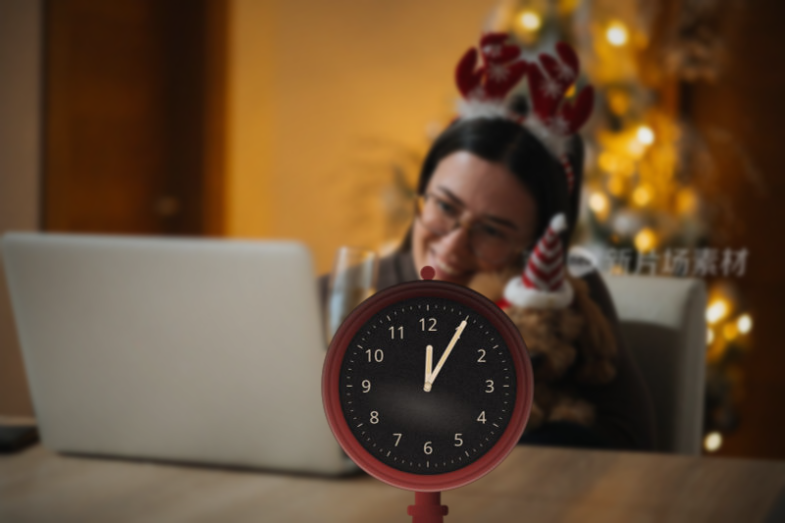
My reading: 12:05
